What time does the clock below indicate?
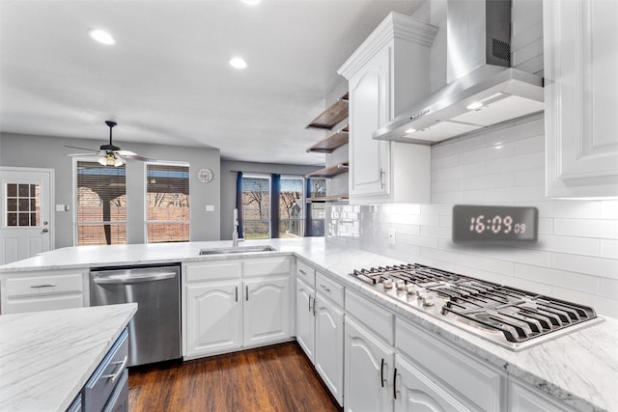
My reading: 16:09:09
